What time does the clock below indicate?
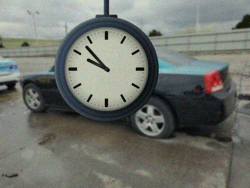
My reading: 9:53
